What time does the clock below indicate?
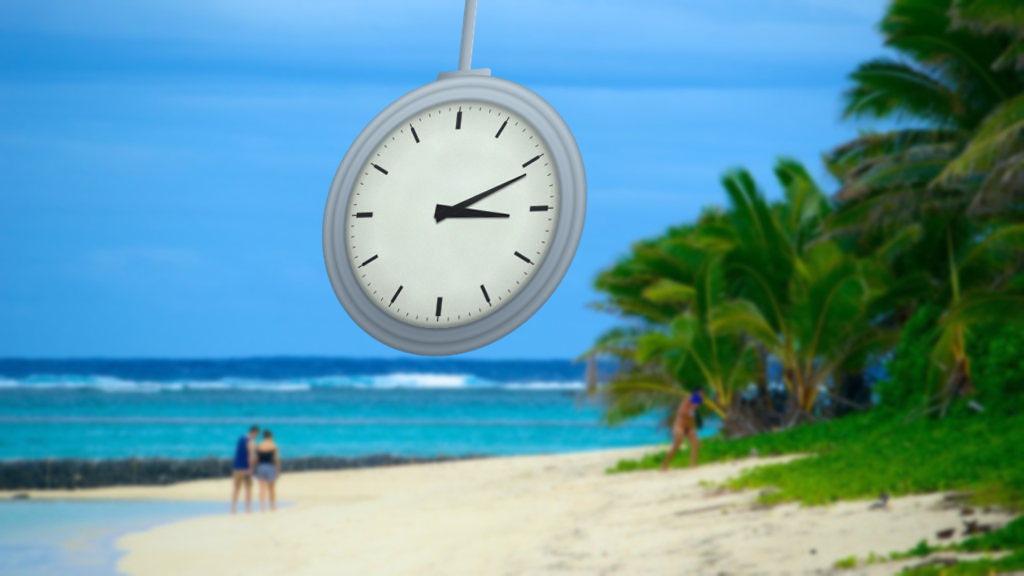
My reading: 3:11
